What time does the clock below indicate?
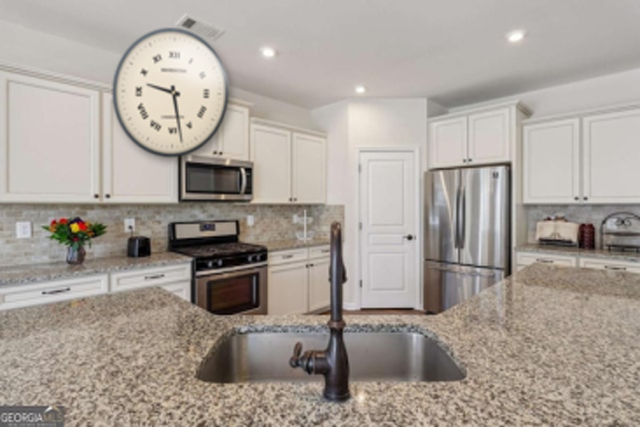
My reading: 9:28
